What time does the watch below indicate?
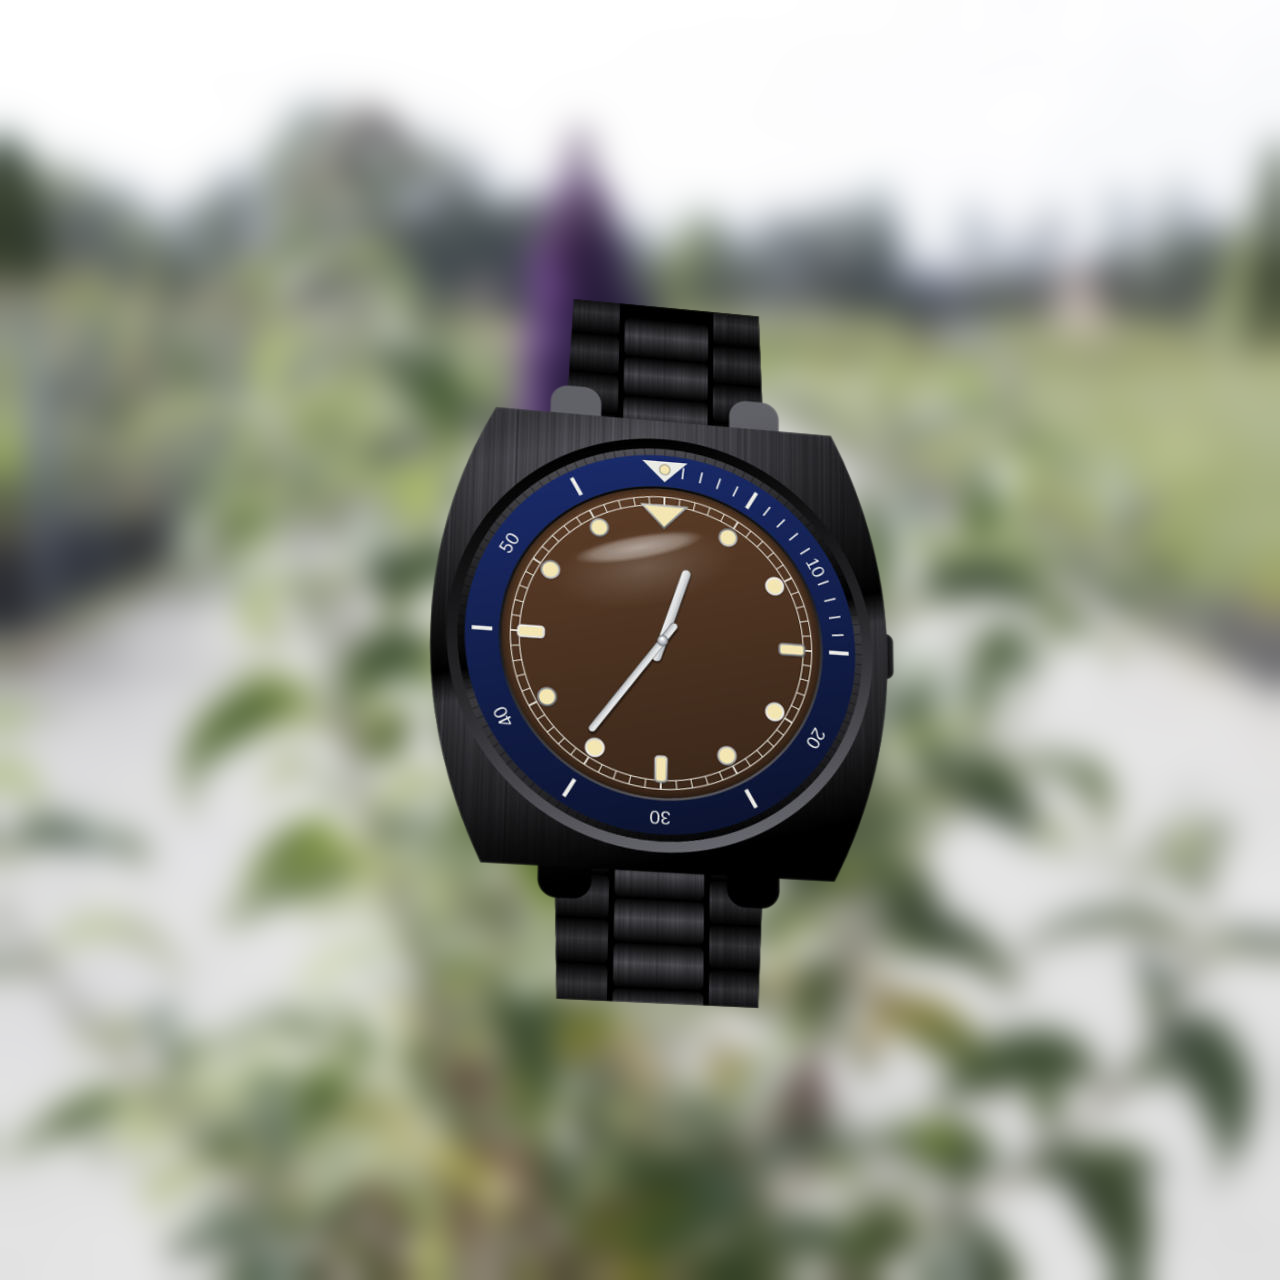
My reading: 12:36
